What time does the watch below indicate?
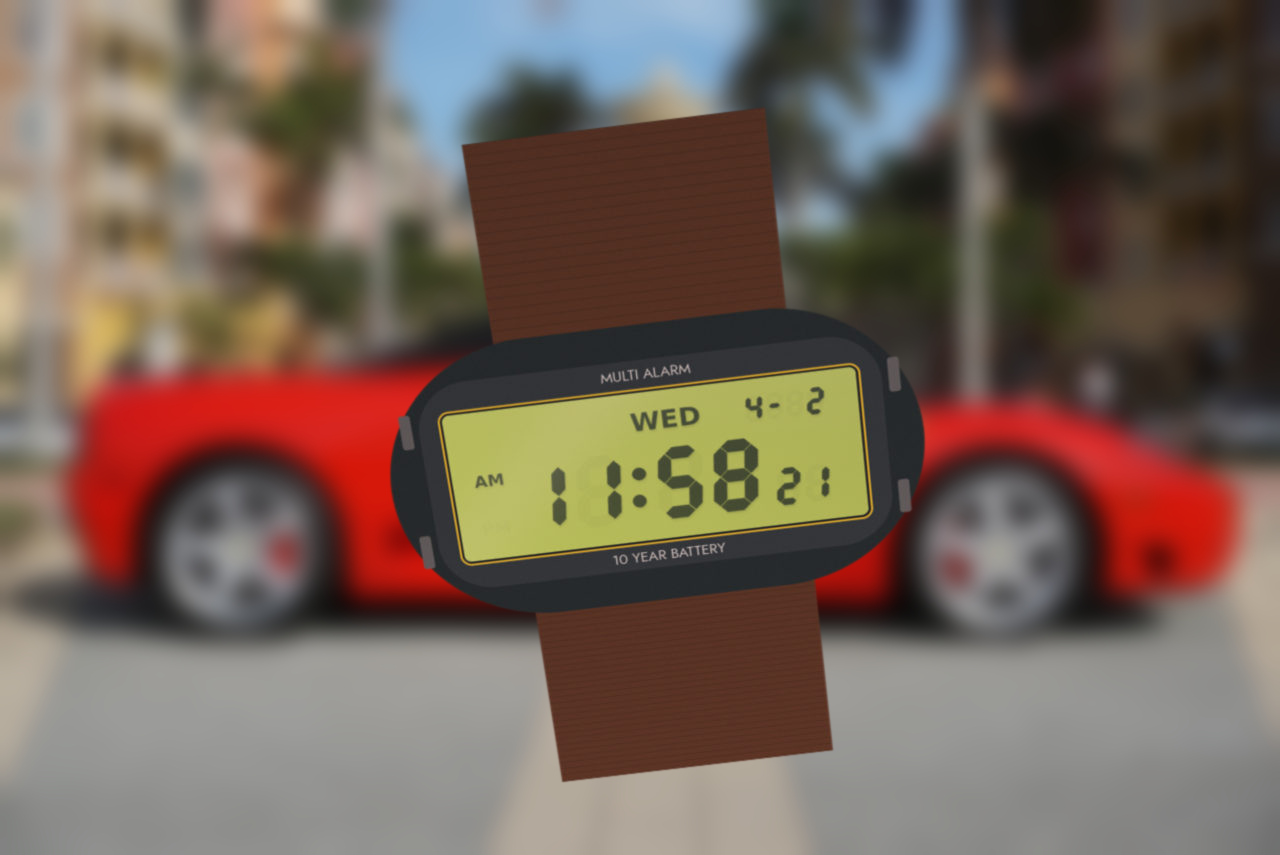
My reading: 11:58:21
